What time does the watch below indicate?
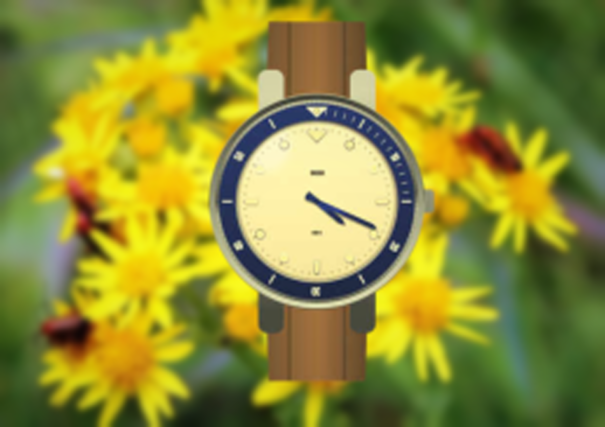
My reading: 4:19
